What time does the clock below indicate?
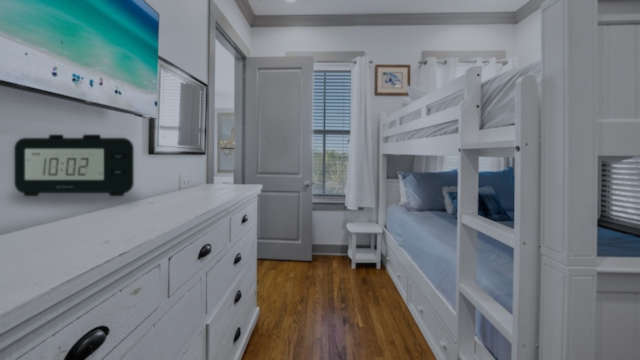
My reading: 10:02
